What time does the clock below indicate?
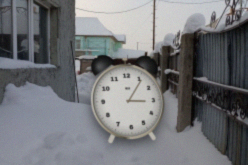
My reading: 3:06
